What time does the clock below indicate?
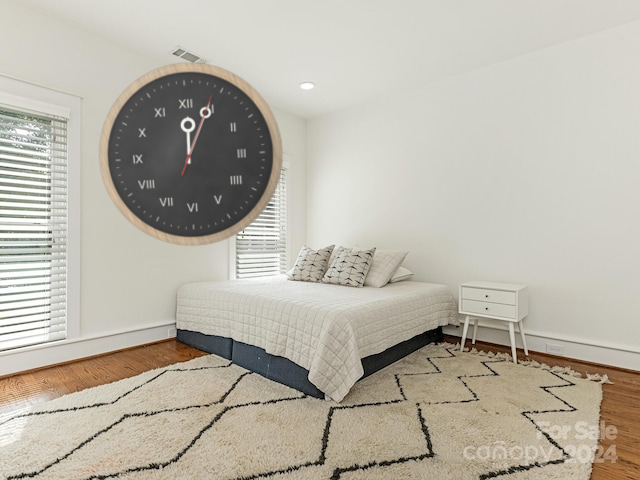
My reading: 12:04:04
